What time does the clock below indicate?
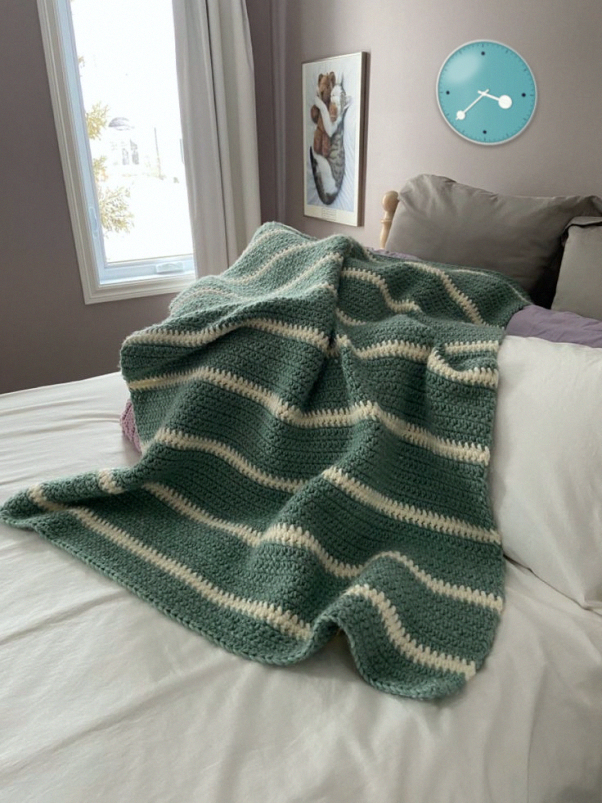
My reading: 3:38
